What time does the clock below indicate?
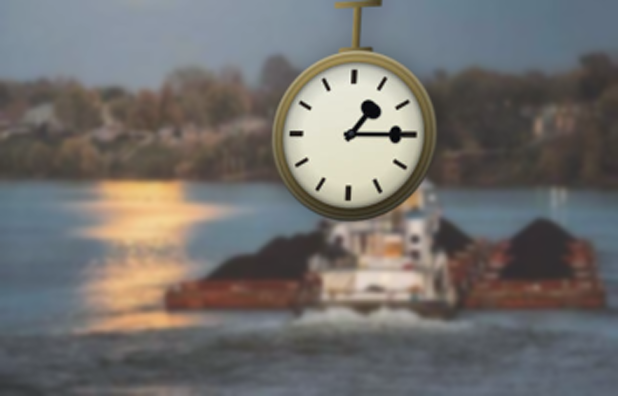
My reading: 1:15
